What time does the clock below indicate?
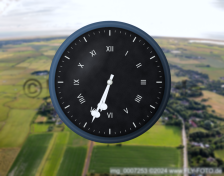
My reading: 6:34
